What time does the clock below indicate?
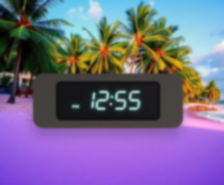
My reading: 12:55
